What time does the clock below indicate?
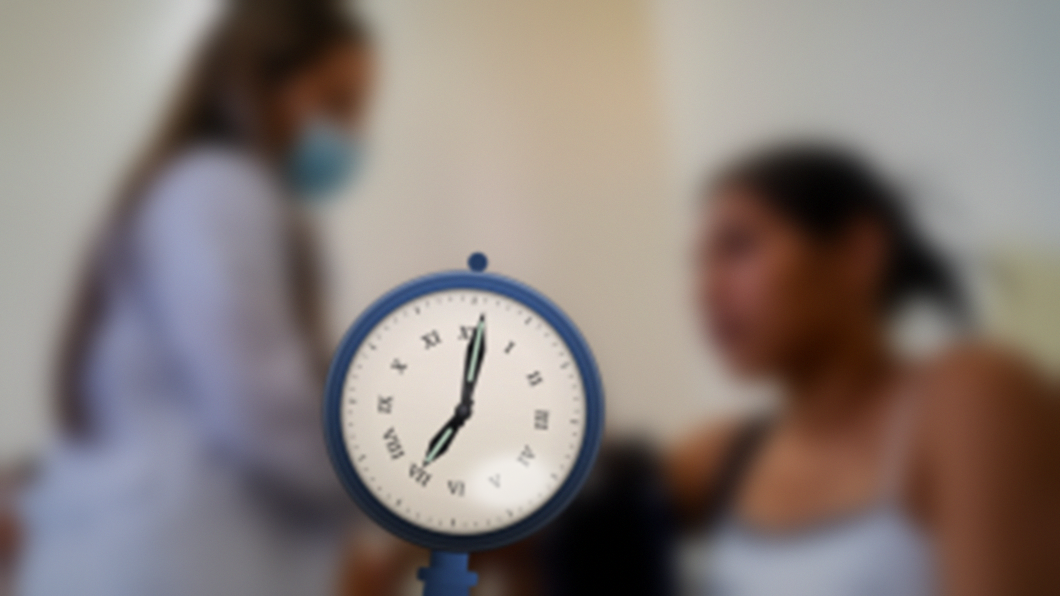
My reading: 7:01
